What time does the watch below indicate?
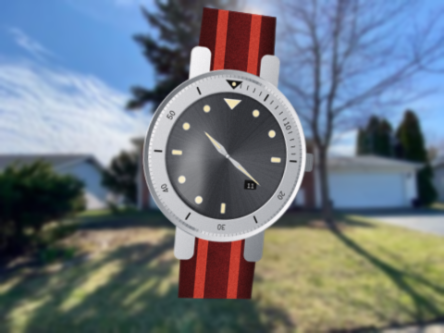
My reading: 10:21
